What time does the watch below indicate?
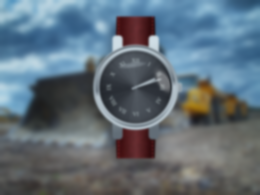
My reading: 2:12
